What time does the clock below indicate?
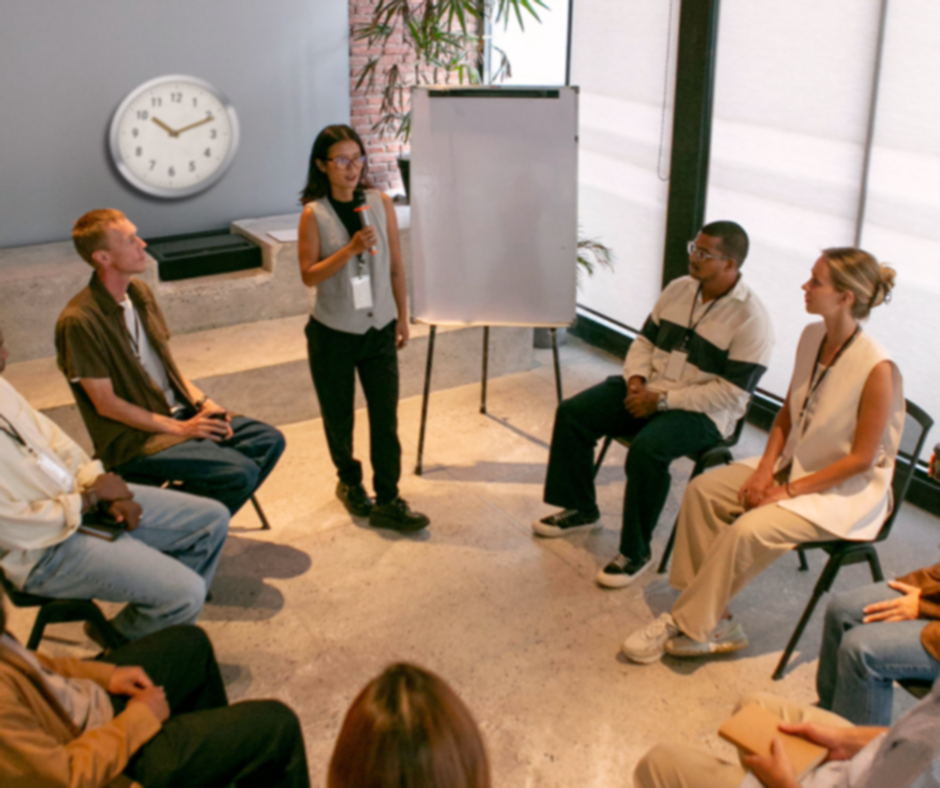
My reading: 10:11
